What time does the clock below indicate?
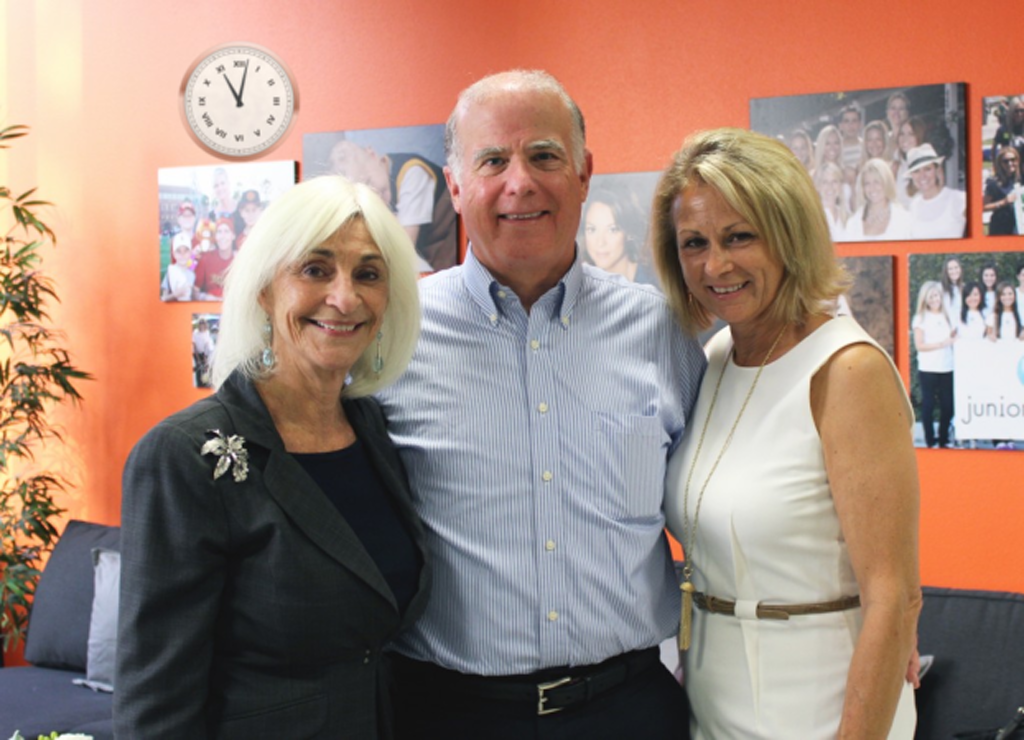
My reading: 11:02
